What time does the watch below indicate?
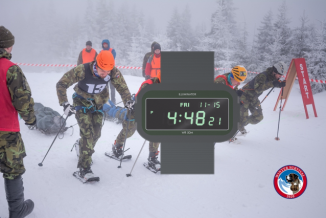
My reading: 4:48:21
